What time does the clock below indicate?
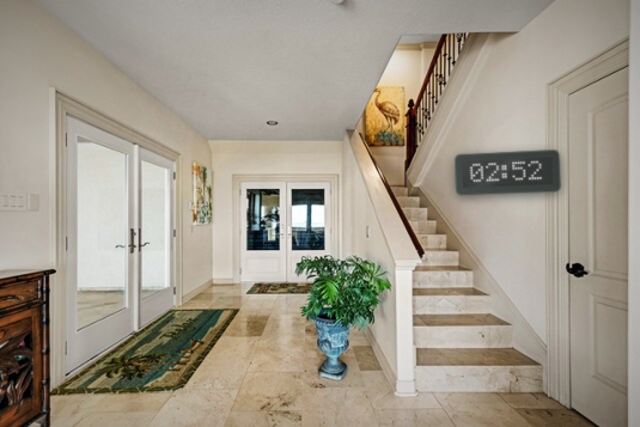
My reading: 2:52
